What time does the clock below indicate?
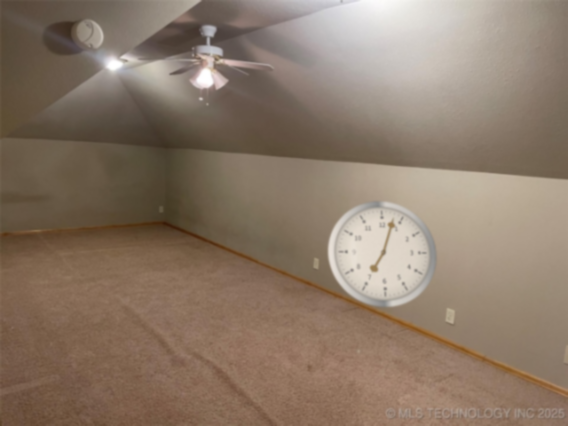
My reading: 7:03
